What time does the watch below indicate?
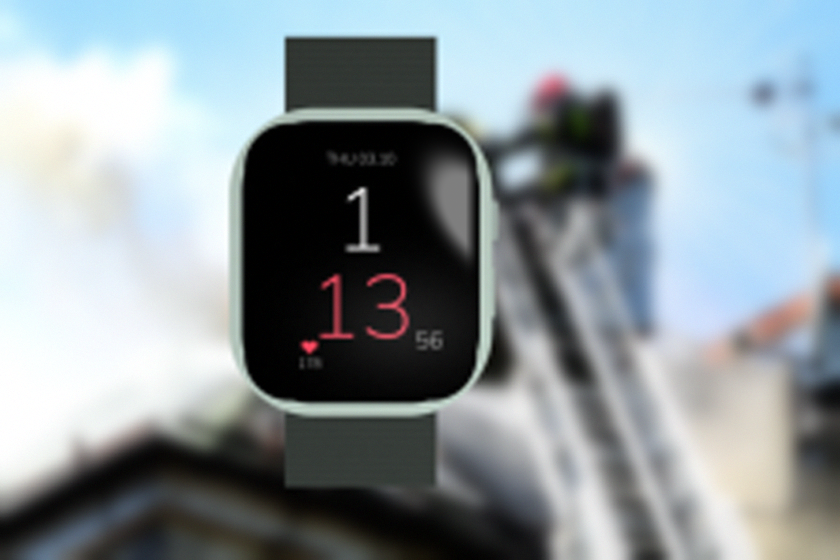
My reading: 1:13
